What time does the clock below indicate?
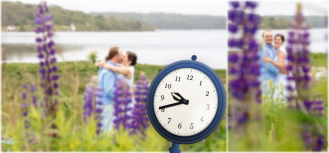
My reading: 9:41
